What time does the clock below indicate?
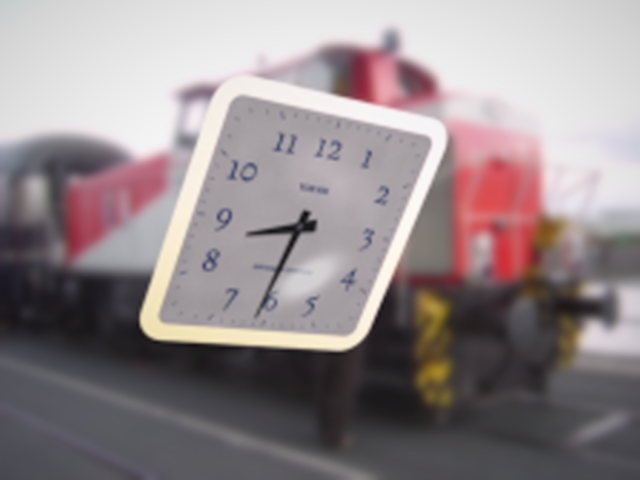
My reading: 8:31
